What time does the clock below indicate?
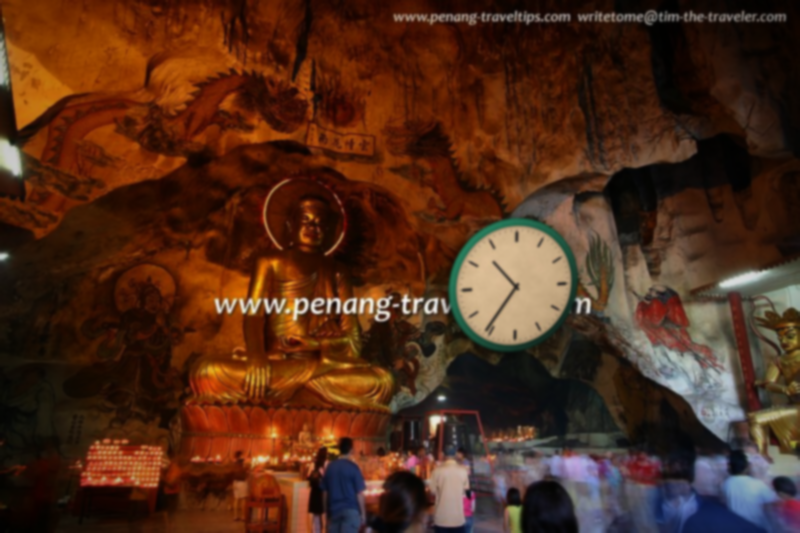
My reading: 10:36
